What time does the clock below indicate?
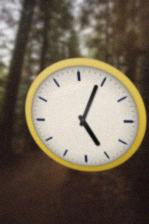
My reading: 5:04
